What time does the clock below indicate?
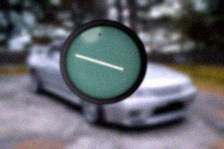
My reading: 3:49
